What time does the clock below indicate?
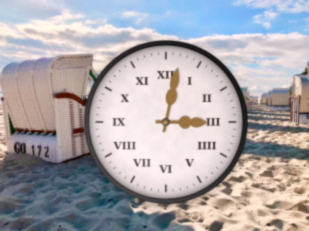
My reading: 3:02
